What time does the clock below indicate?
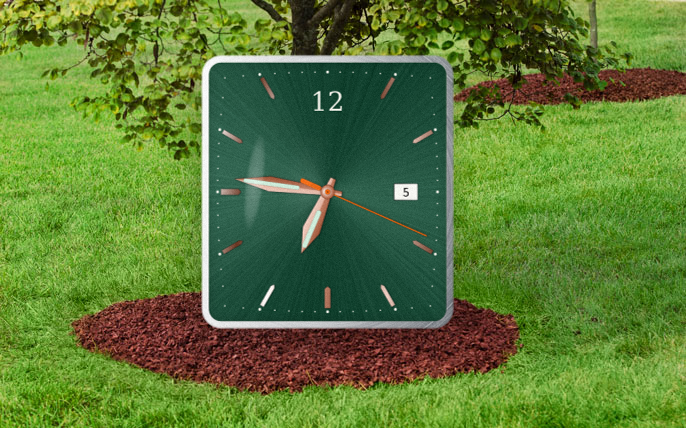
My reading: 6:46:19
